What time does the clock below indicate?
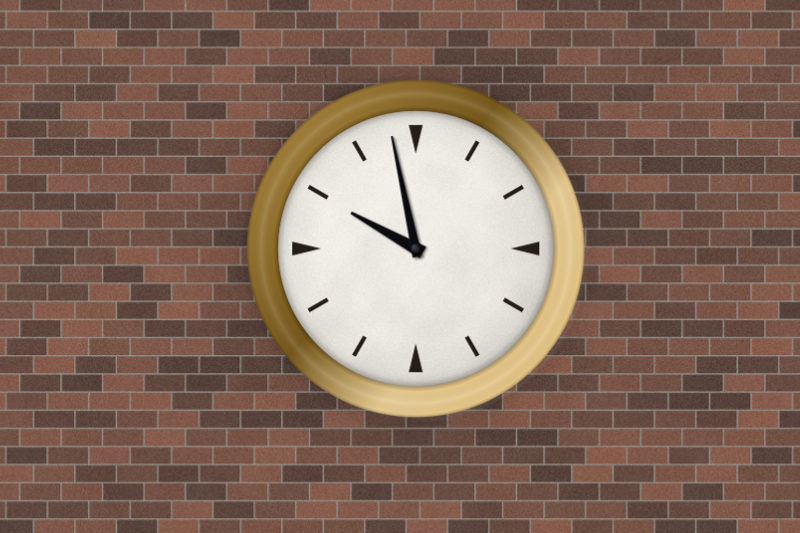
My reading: 9:58
